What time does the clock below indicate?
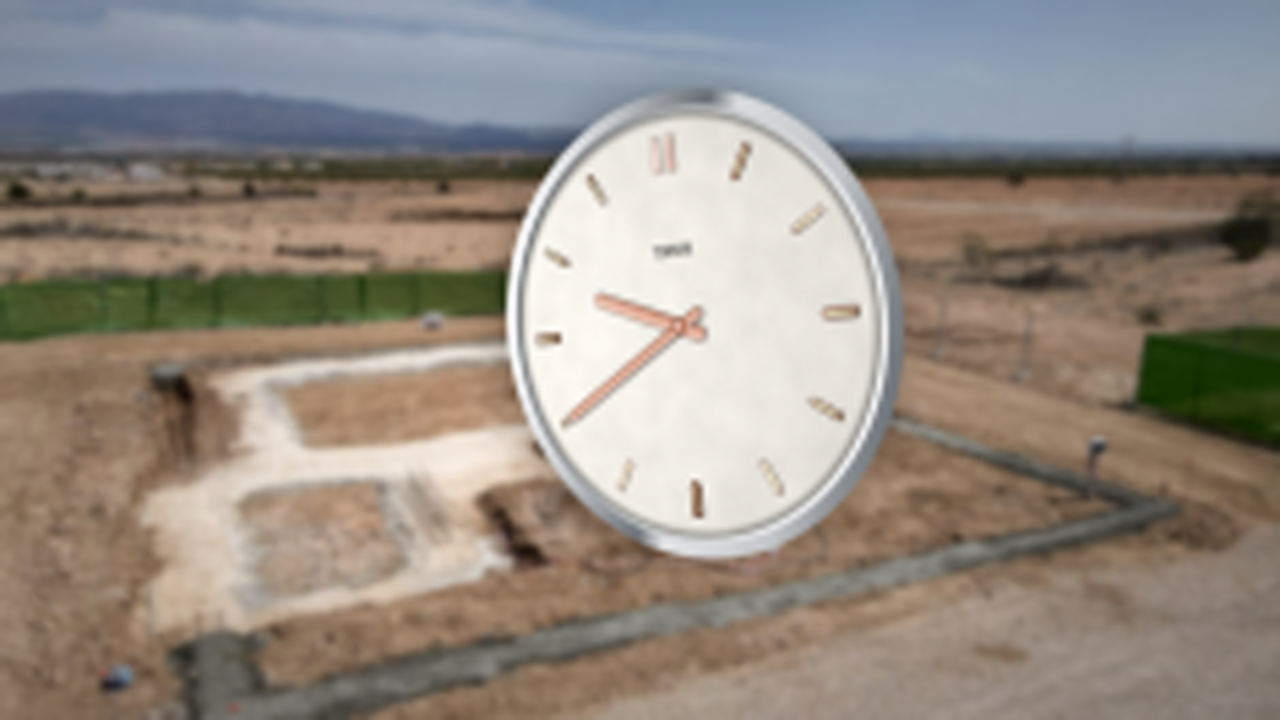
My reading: 9:40
